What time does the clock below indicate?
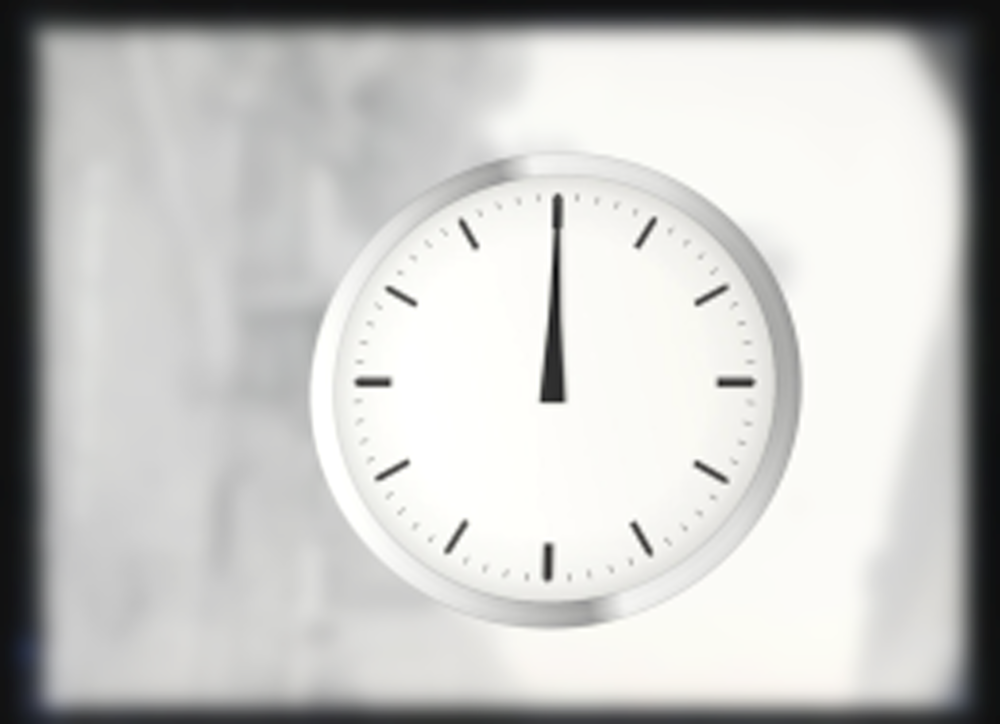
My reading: 12:00
